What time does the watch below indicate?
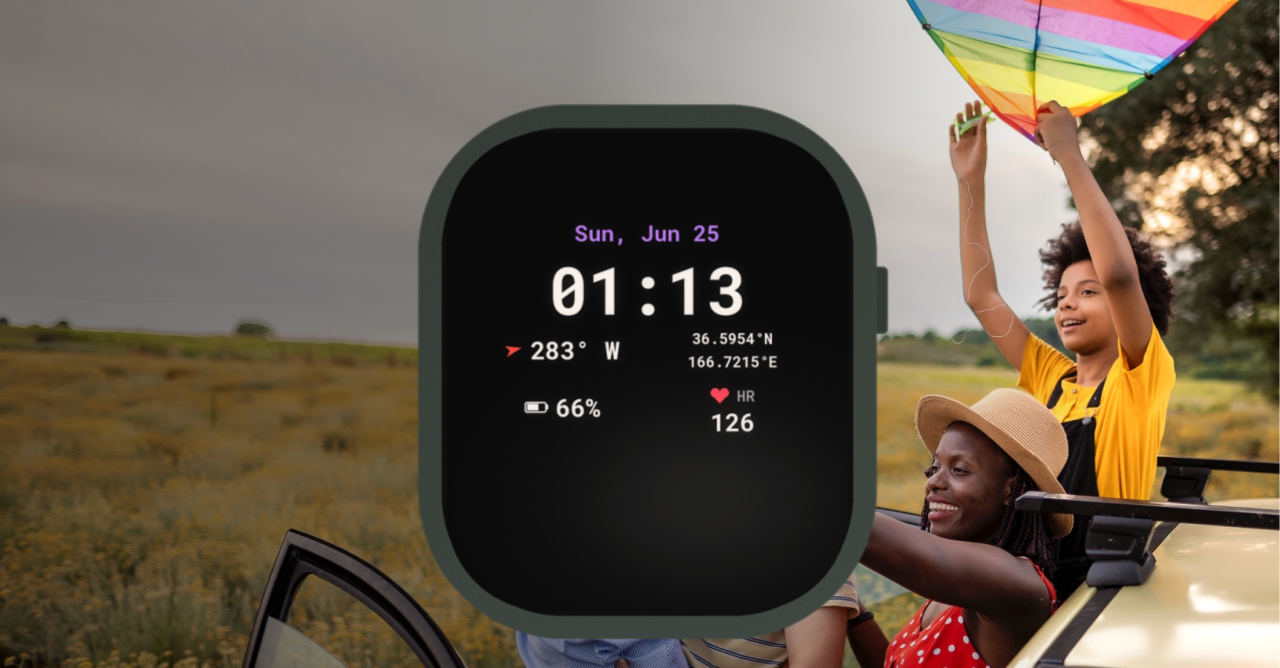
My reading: 1:13
